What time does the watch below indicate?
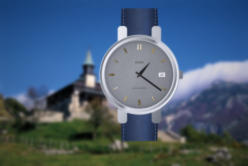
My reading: 1:21
